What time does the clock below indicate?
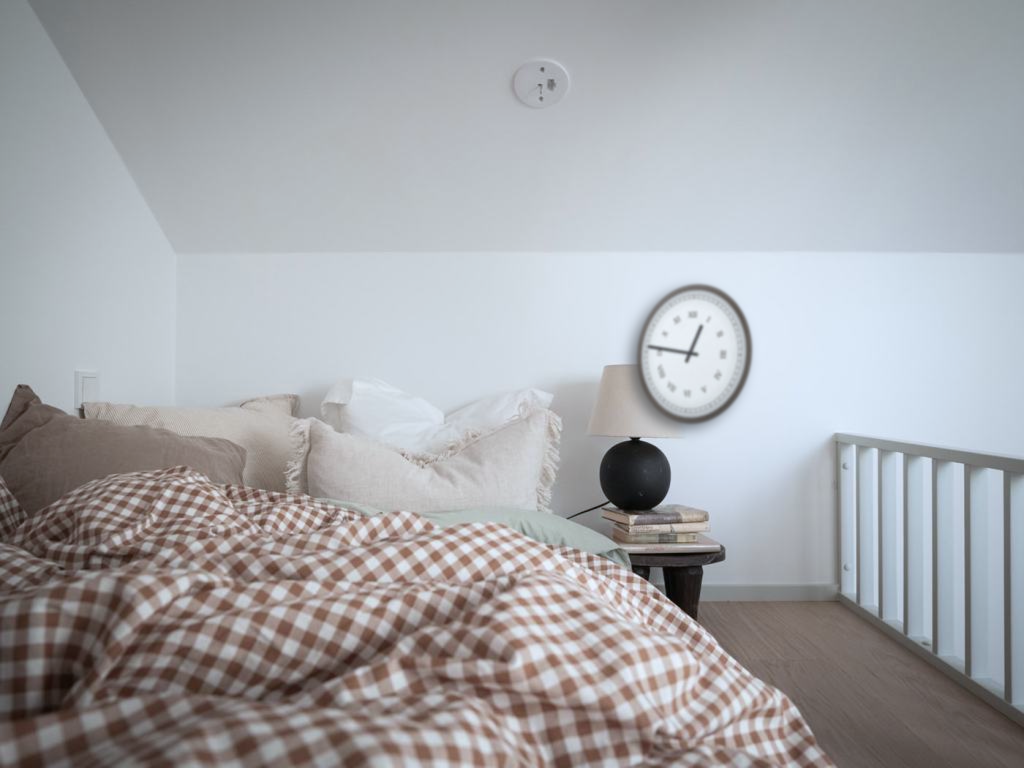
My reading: 12:46
